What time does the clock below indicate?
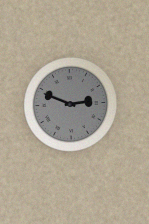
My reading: 2:49
